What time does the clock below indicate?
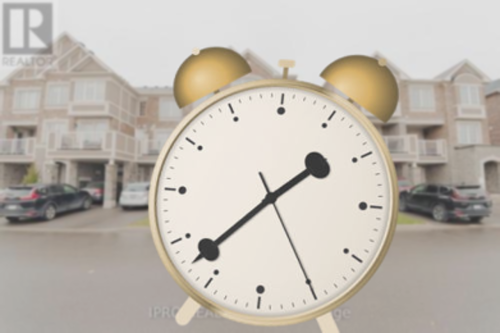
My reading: 1:37:25
